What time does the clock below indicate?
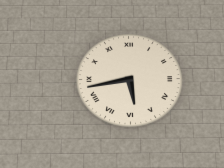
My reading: 5:43
